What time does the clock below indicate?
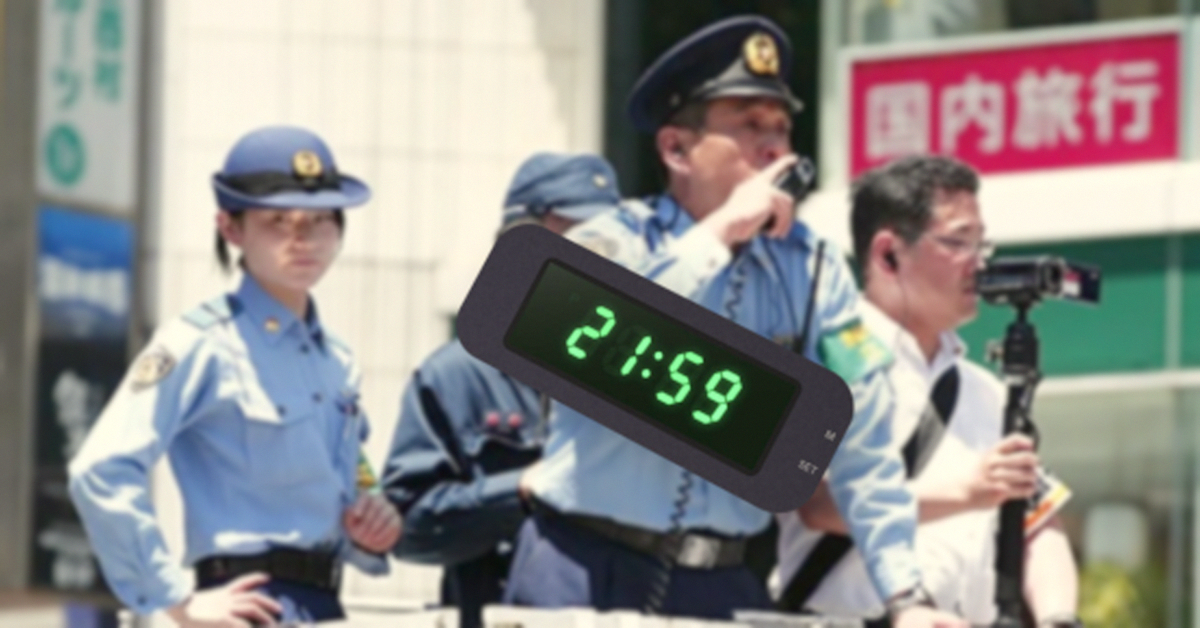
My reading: 21:59
